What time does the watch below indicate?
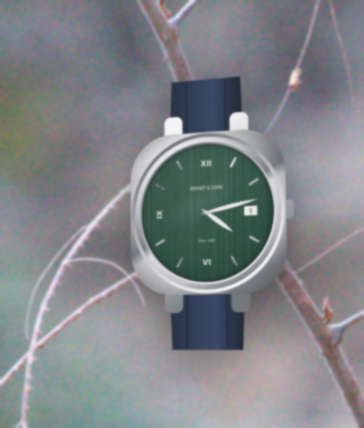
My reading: 4:13
